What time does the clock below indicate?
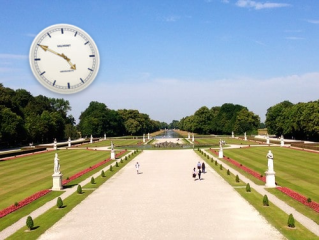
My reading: 4:50
